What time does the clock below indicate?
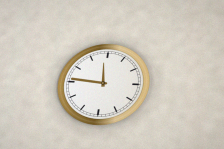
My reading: 11:46
